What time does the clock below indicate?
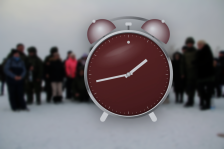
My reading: 1:43
